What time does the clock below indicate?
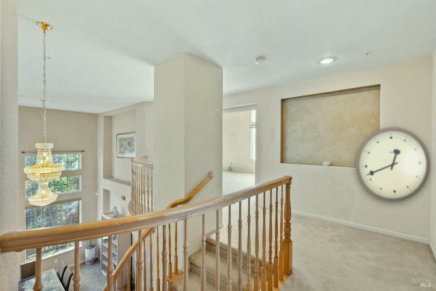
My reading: 12:42
